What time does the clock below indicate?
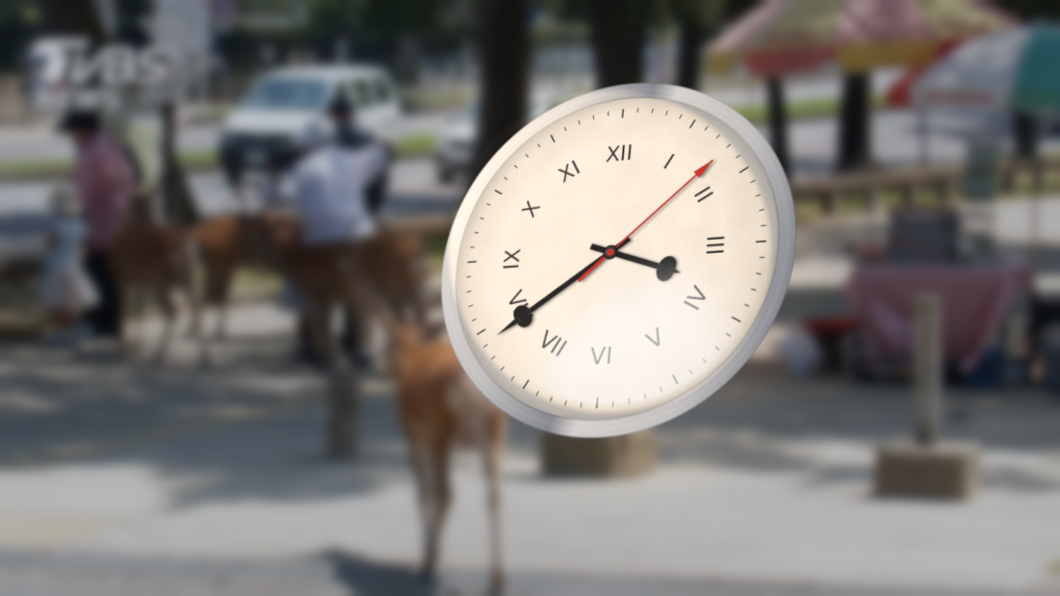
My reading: 3:39:08
